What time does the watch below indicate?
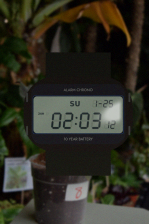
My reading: 2:03:12
